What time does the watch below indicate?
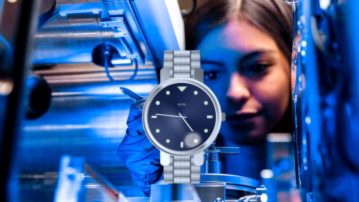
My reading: 4:46
